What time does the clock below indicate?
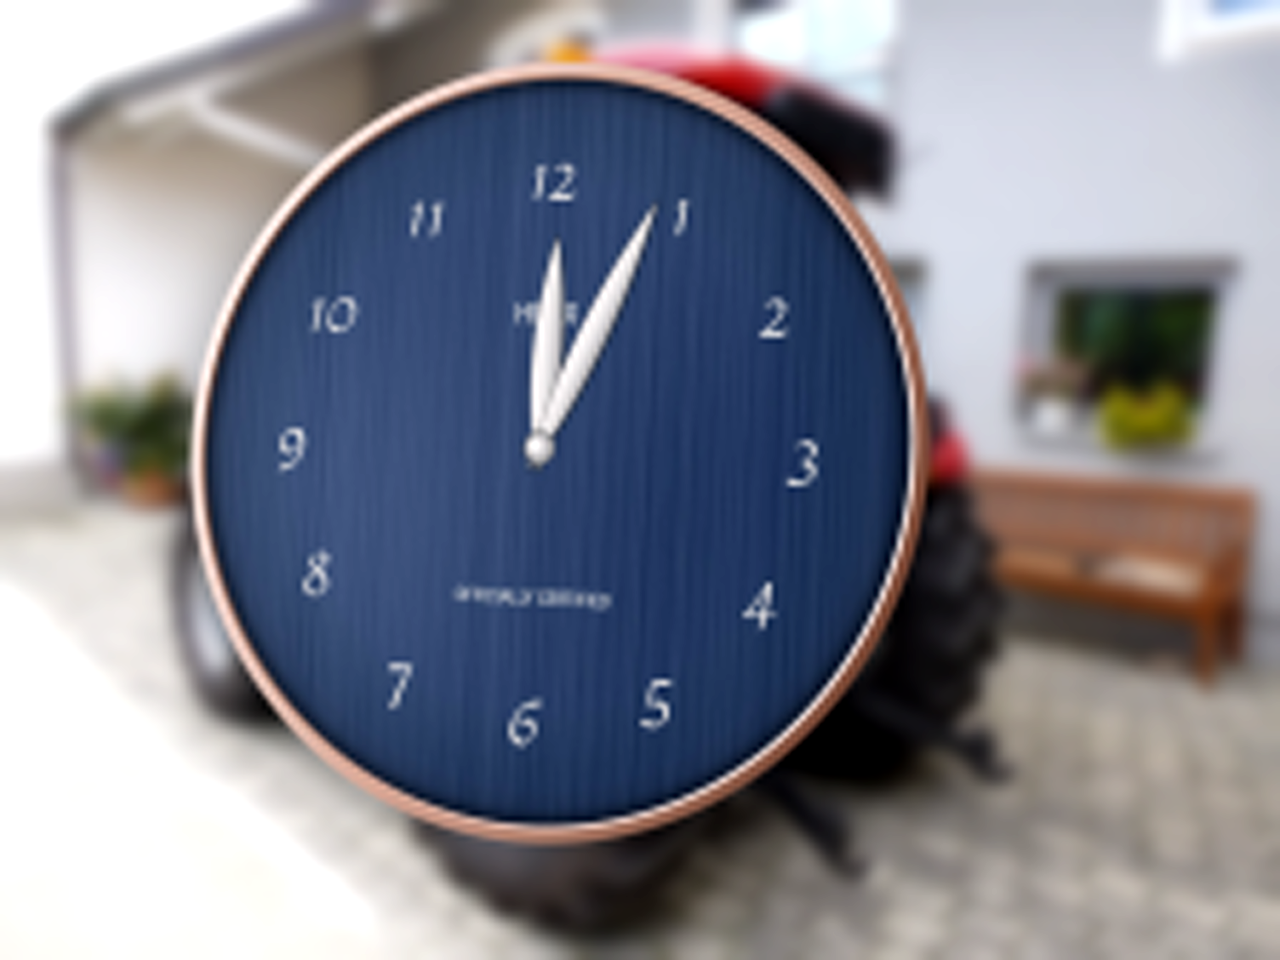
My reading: 12:04
